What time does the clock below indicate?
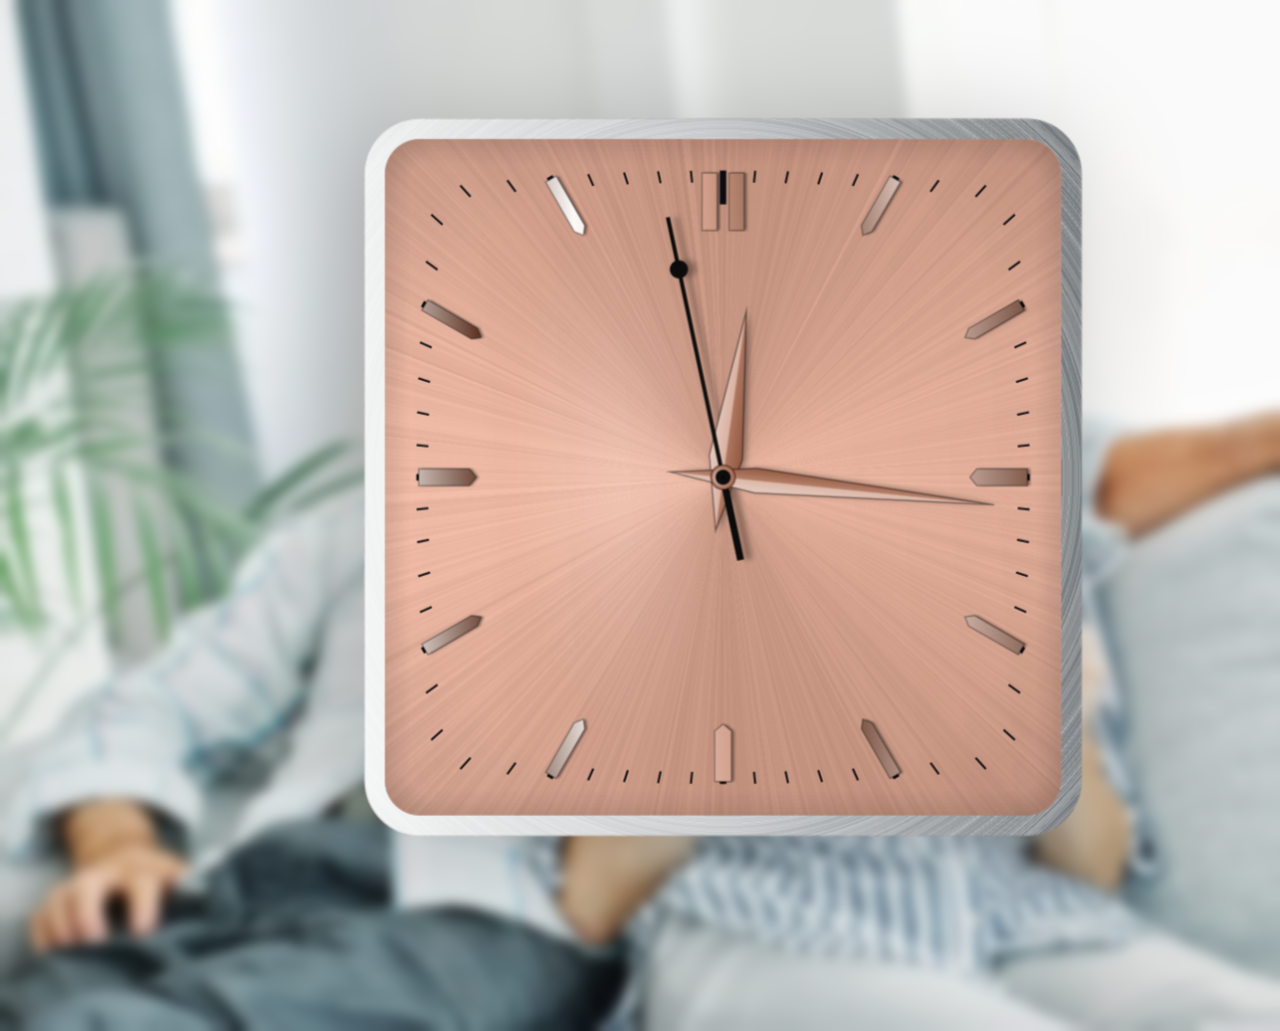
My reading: 12:15:58
